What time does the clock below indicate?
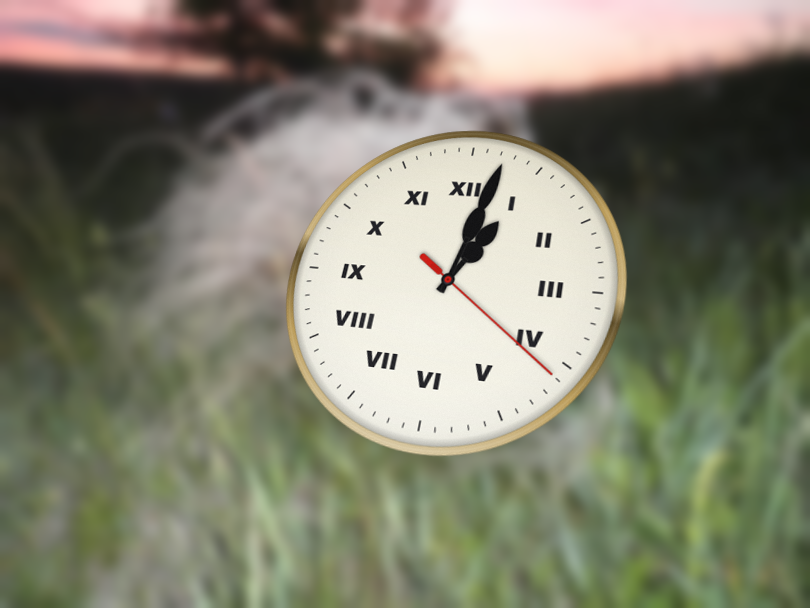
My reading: 1:02:21
